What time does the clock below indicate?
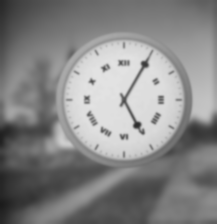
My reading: 5:05
